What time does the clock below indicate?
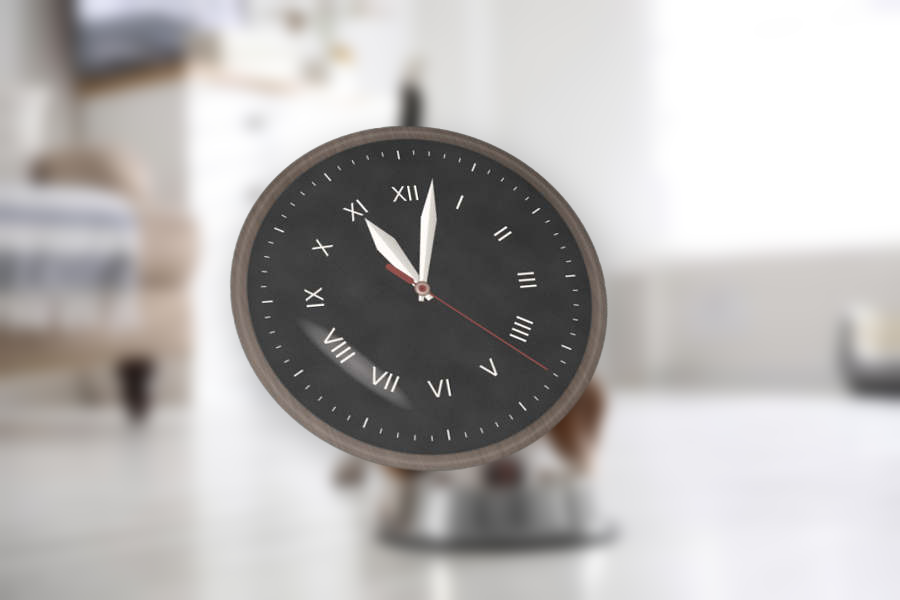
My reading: 11:02:22
